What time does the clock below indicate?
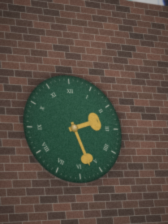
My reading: 2:27
